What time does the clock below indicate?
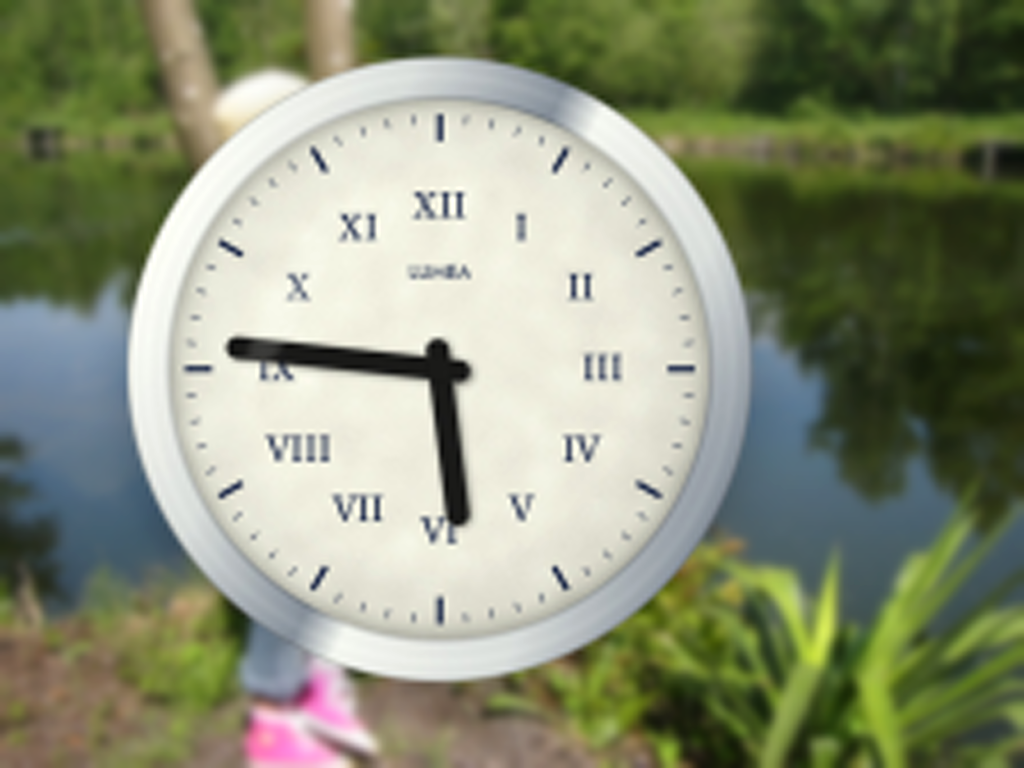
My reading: 5:46
